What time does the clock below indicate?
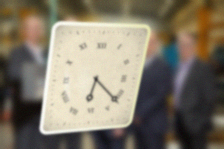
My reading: 6:22
